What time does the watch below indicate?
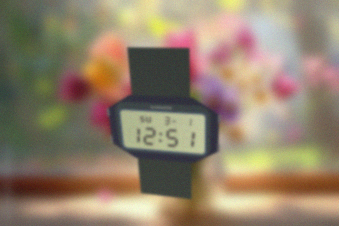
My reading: 12:51
